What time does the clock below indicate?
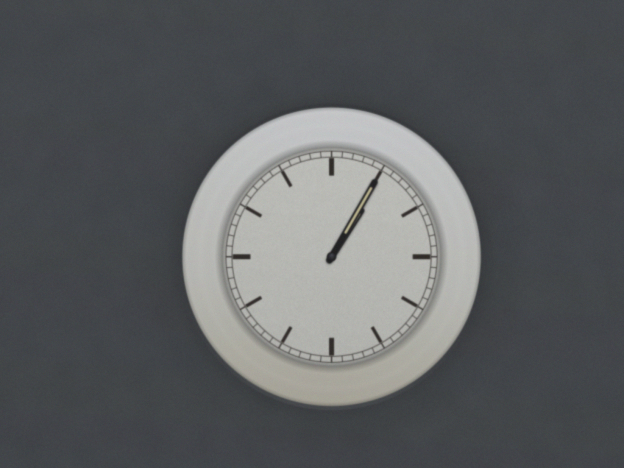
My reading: 1:05
